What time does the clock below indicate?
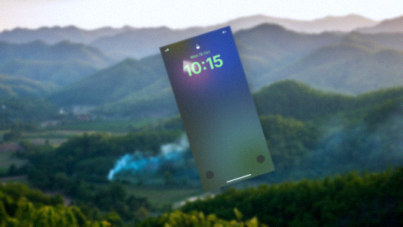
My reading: 10:15
